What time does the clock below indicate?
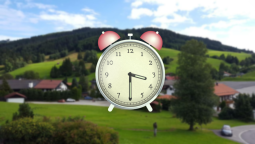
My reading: 3:30
